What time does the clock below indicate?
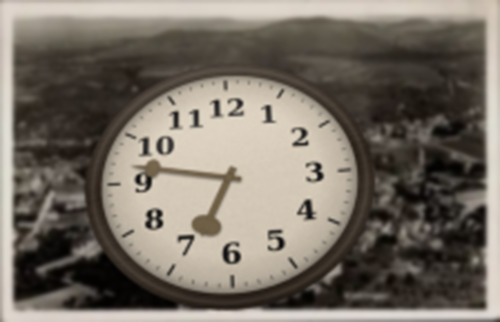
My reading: 6:47
